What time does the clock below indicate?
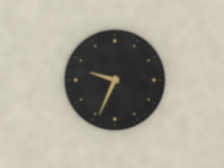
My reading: 9:34
